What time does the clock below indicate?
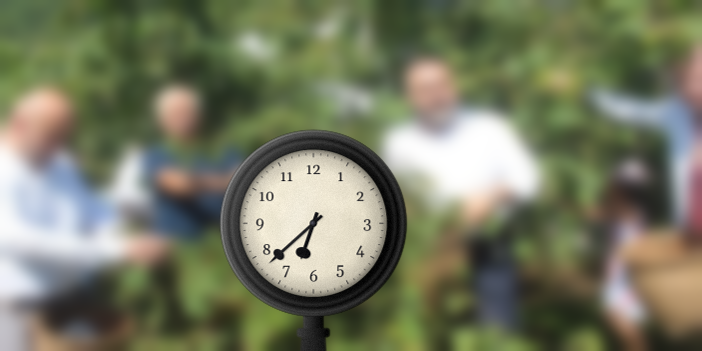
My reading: 6:38
